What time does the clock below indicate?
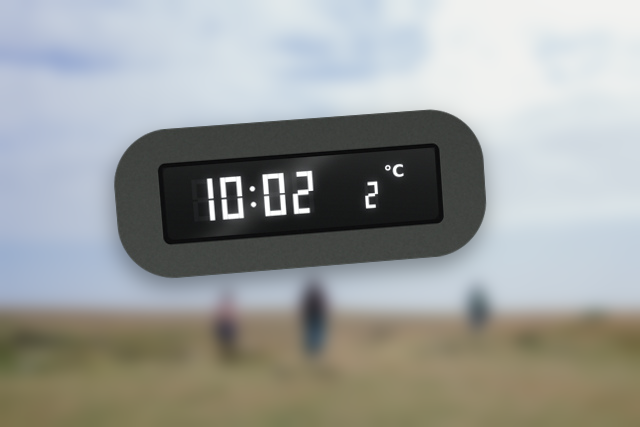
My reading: 10:02
